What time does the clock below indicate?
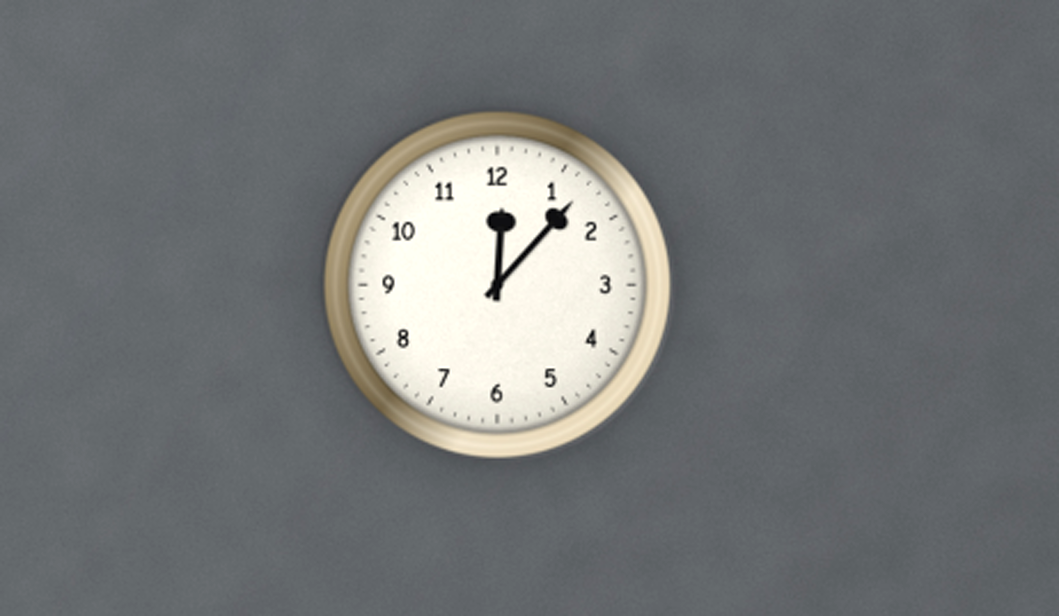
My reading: 12:07
